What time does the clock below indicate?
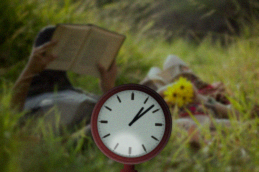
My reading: 1:08
